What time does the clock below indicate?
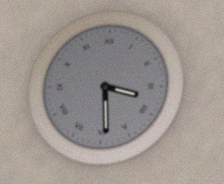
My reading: 3:29
